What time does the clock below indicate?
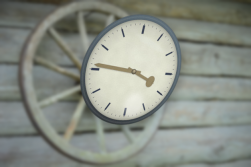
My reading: 3:46
